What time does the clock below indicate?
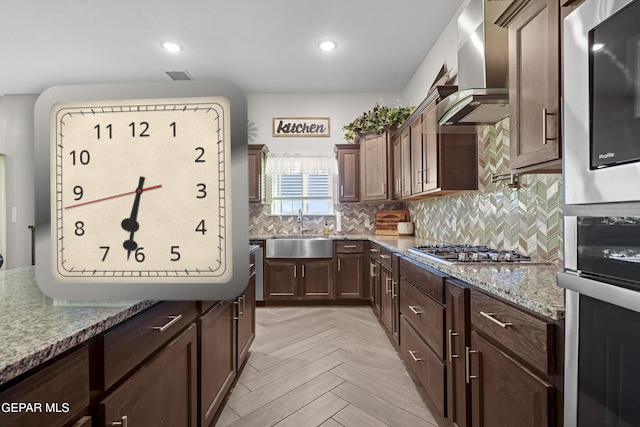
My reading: 6:31:43
